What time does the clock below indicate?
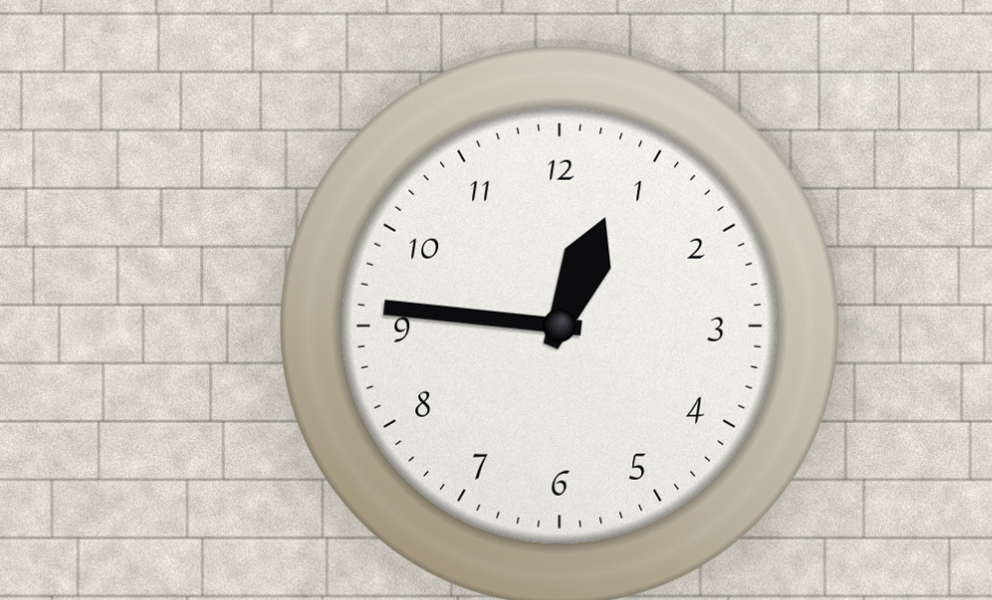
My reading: 12:46
